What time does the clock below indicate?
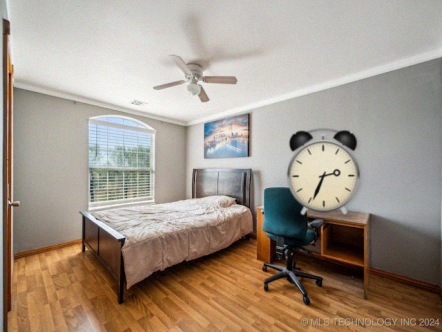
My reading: 2:34
